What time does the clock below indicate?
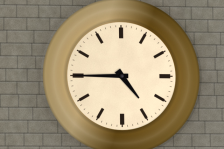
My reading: 4:45
